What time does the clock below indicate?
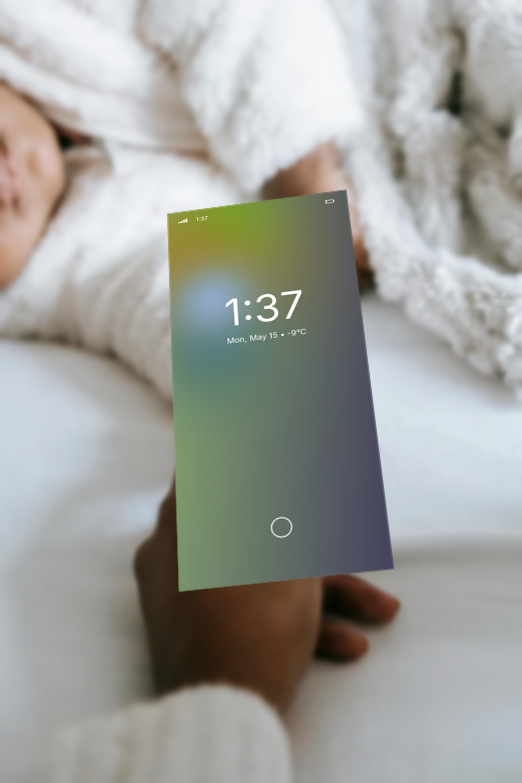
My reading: 1:37
